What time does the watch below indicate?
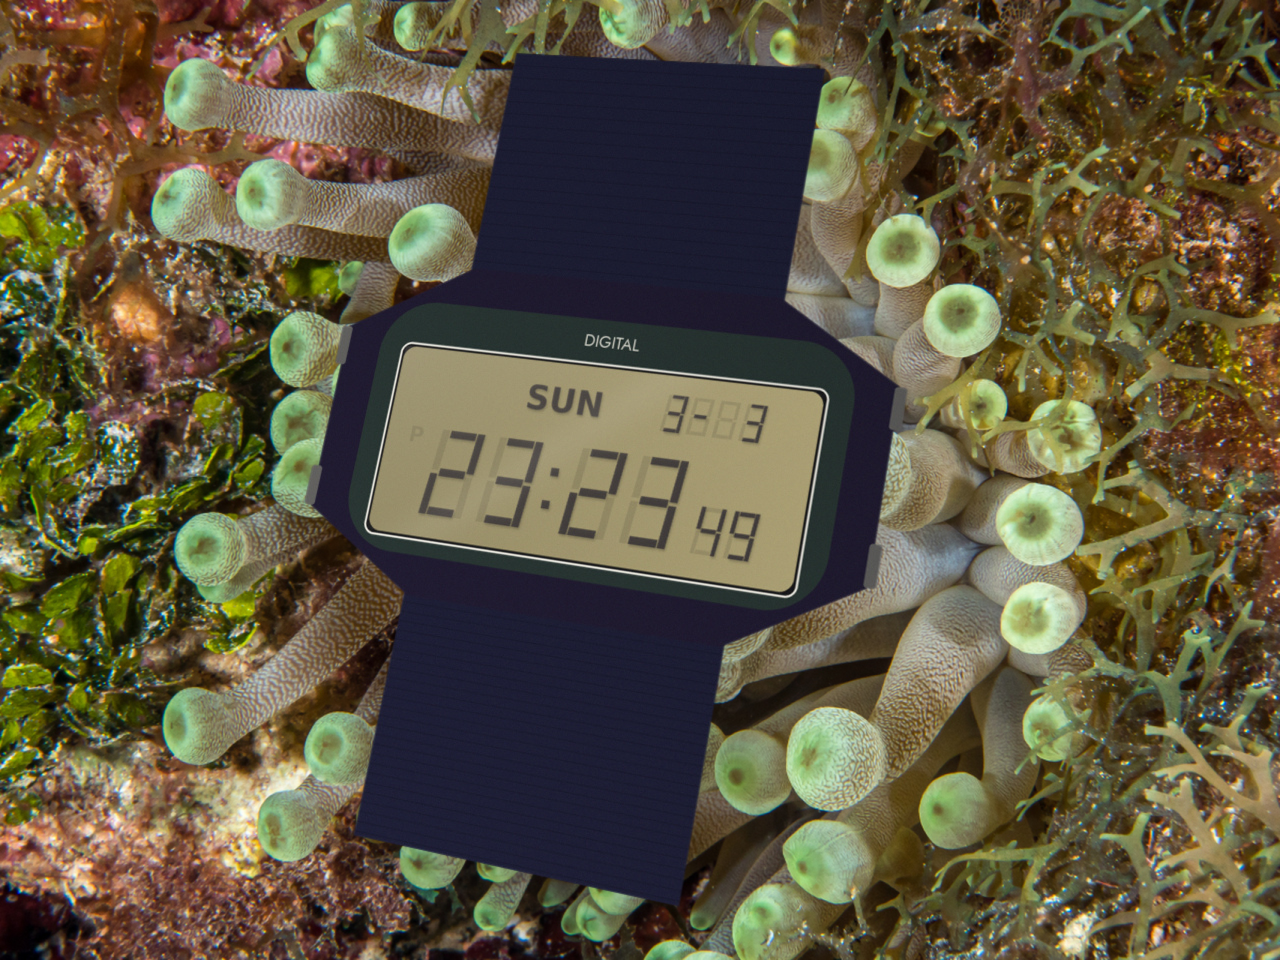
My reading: 23:23:49
